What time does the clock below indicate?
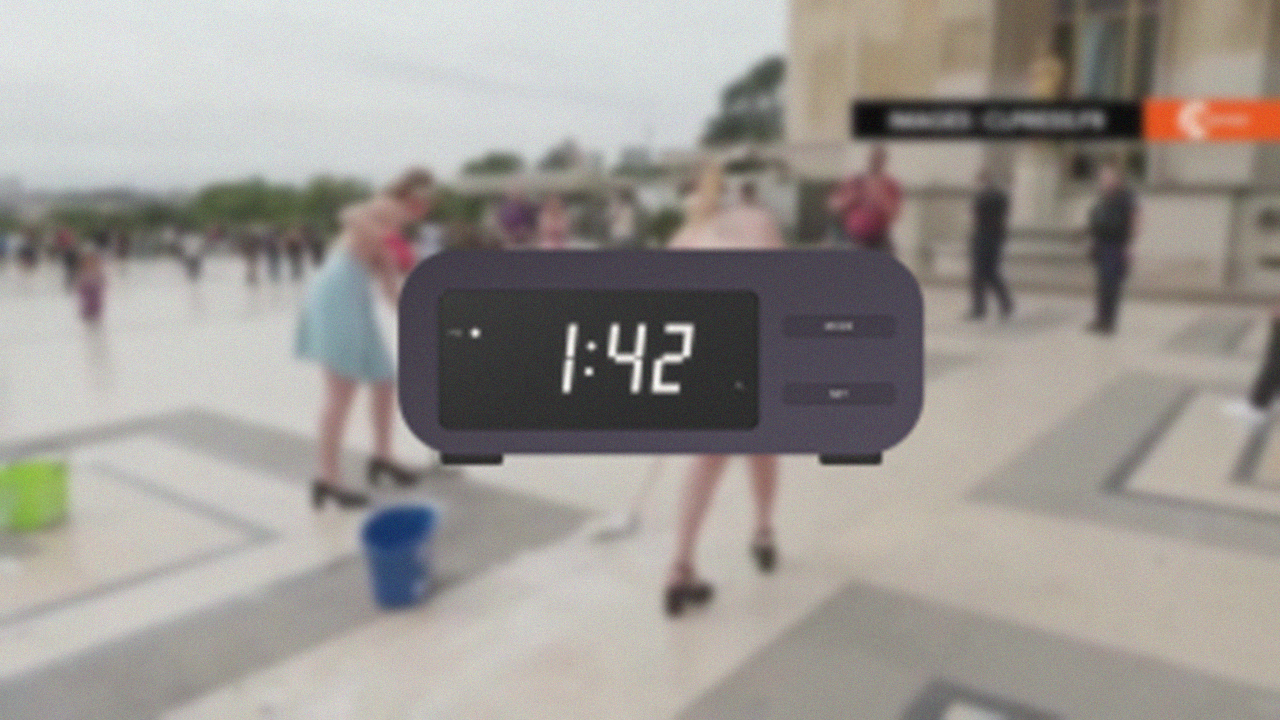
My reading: 1:42
